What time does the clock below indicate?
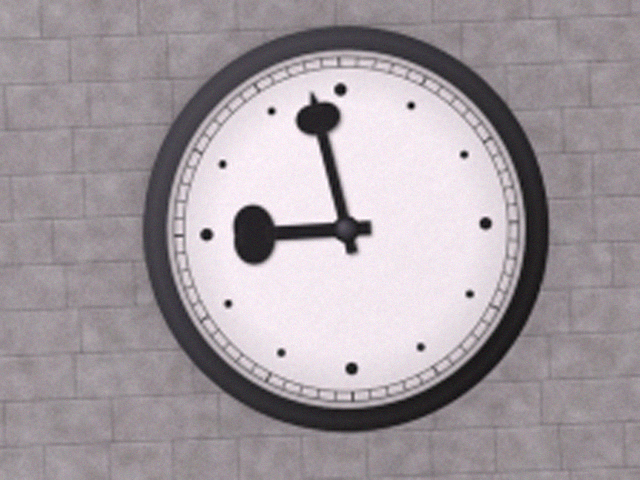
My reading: 8:58
